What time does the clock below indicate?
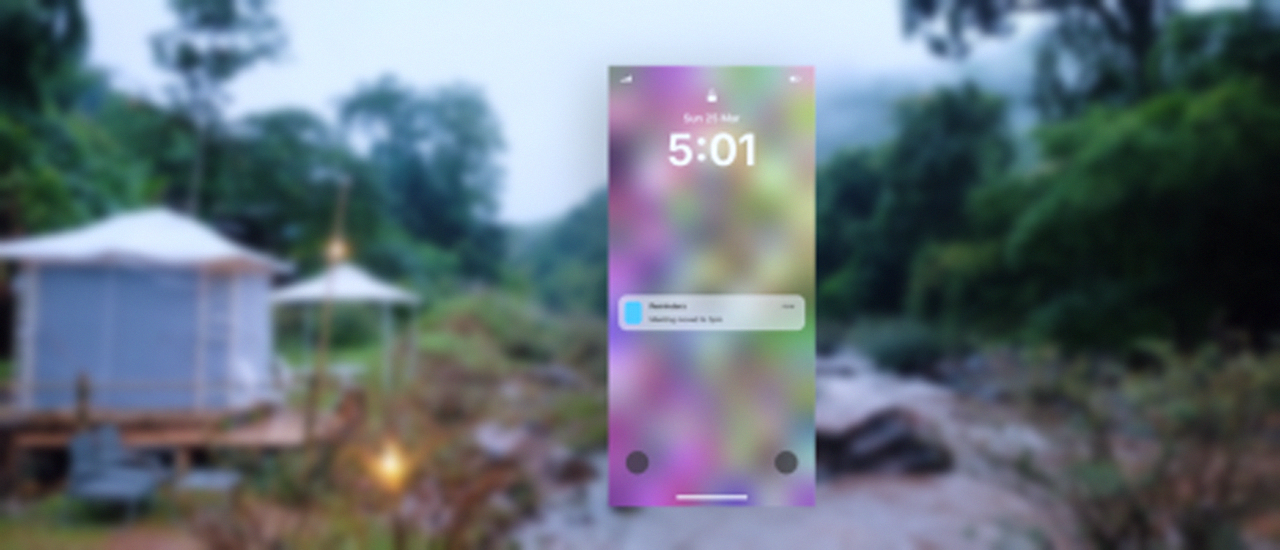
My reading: 5:01
